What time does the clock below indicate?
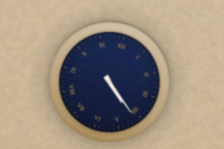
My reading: 4:21
